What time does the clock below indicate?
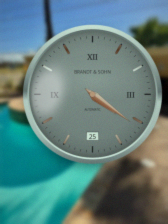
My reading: 4:21
